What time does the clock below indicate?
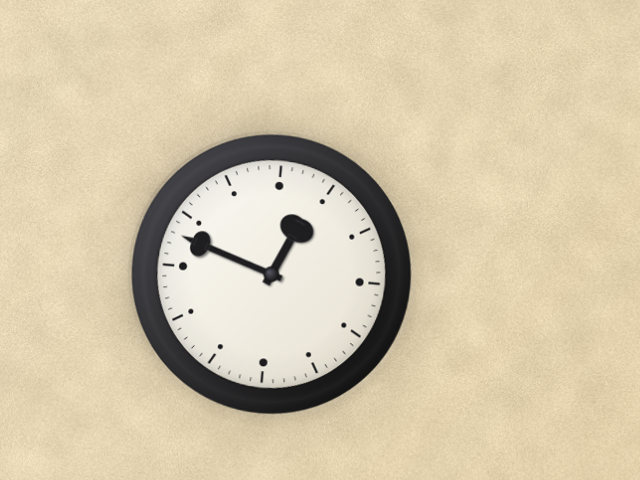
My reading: 12:48
